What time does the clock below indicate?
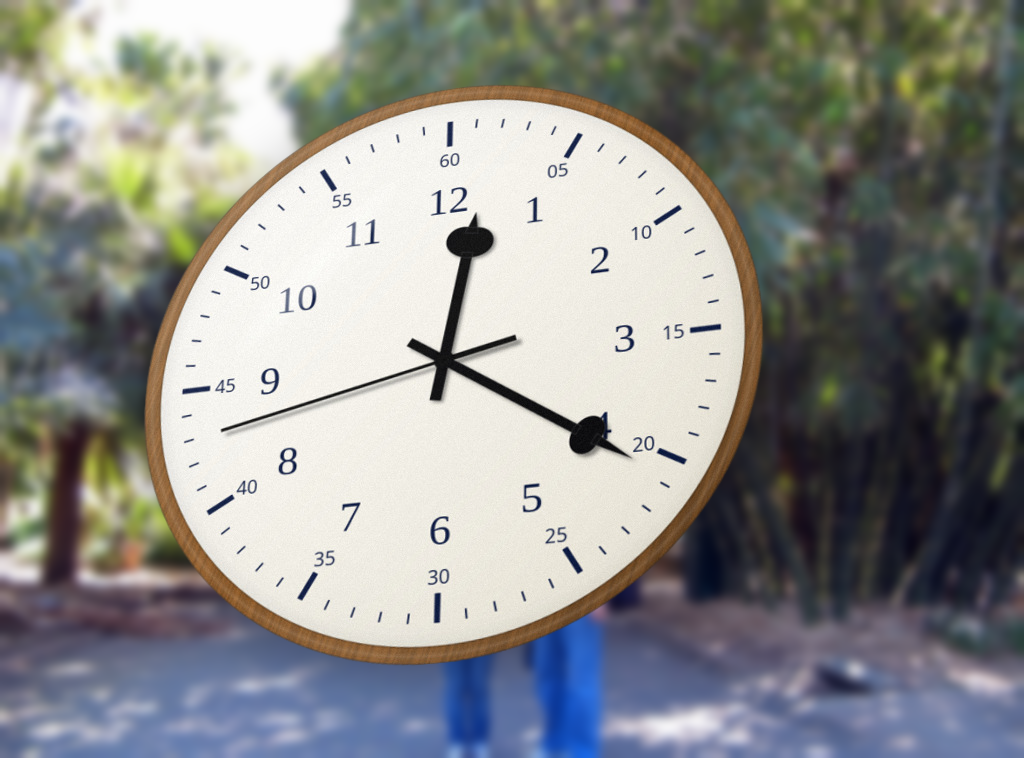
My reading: 12:20:43
